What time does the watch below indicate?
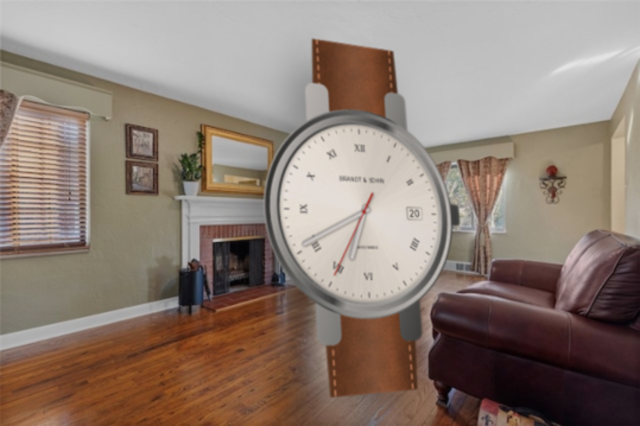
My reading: 6:40:35
